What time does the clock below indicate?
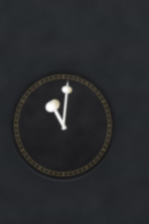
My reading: 11:01
